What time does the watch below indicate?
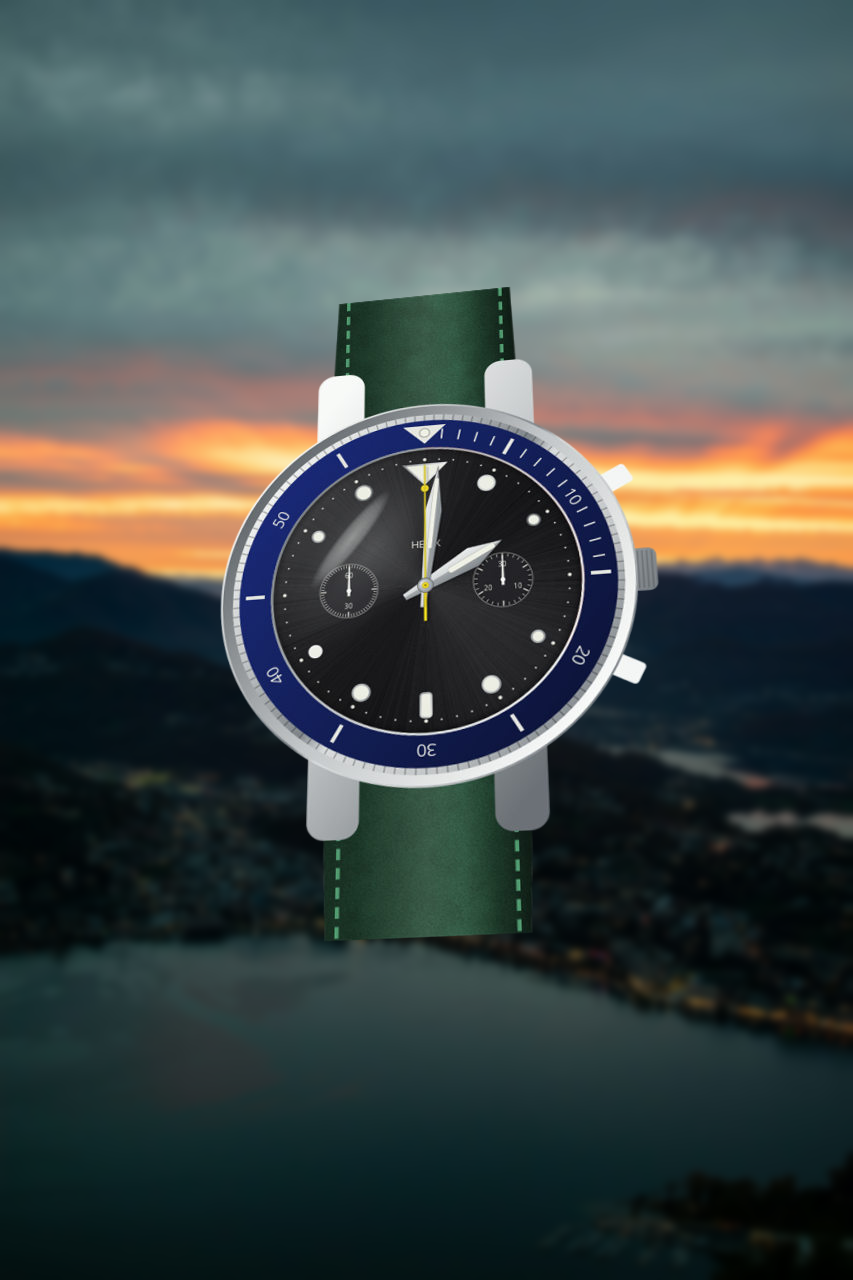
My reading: 2:01
